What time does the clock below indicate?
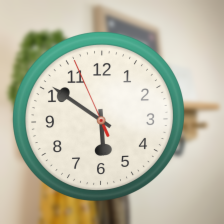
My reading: 5:50:56
